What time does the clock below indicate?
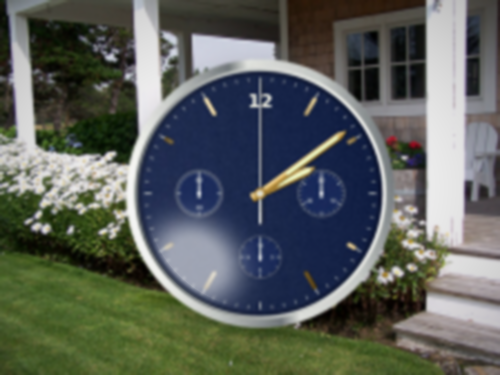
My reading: 2:09
